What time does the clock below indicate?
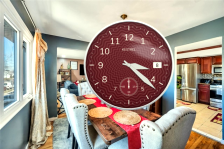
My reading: 3:22
